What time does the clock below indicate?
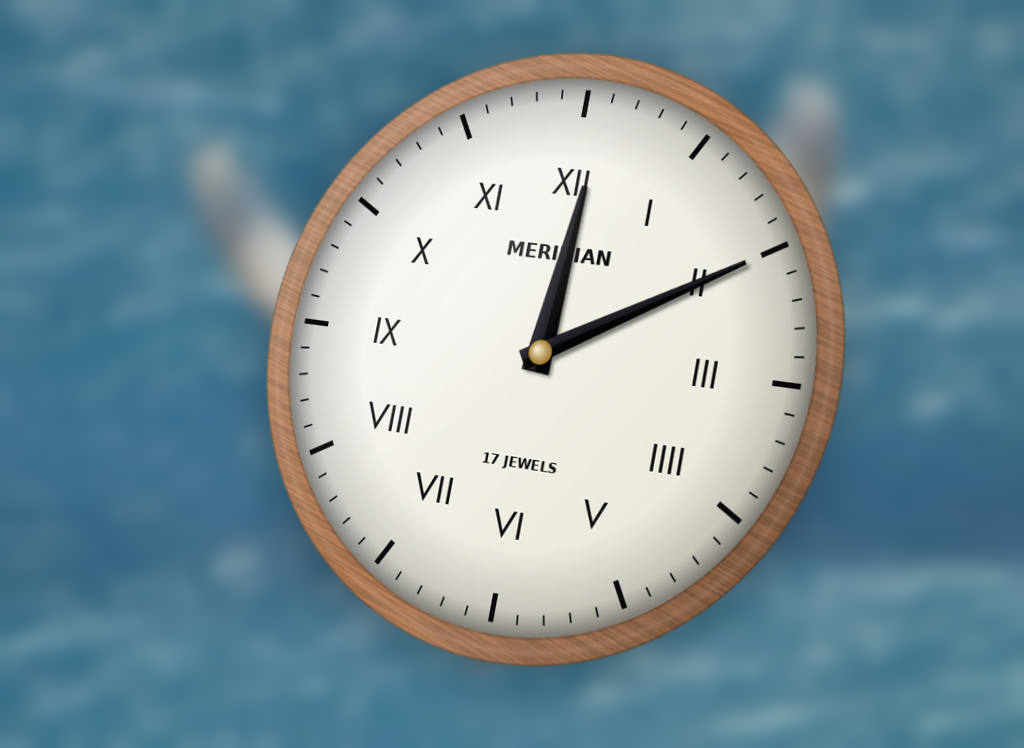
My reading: 12:10
